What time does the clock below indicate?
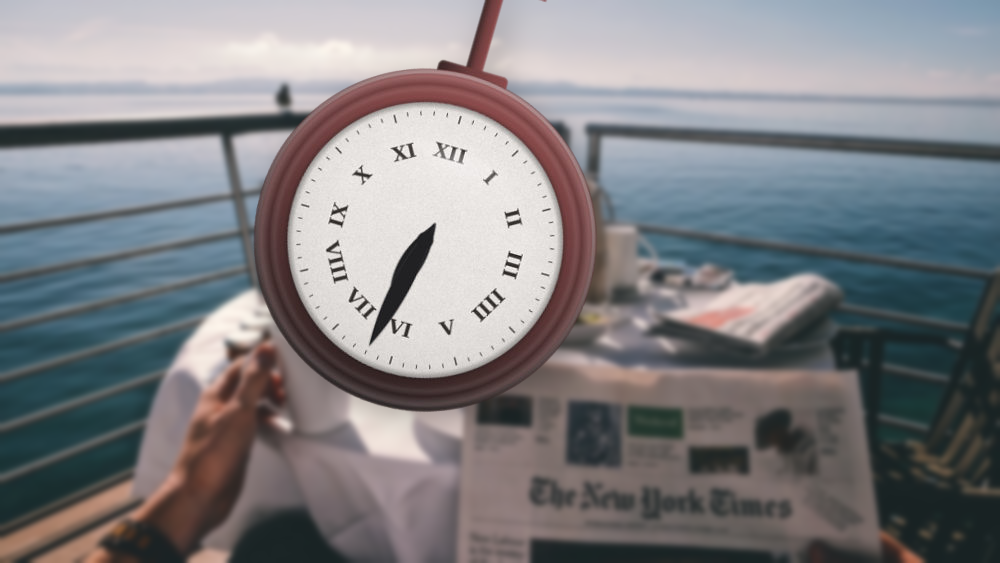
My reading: 6:32
